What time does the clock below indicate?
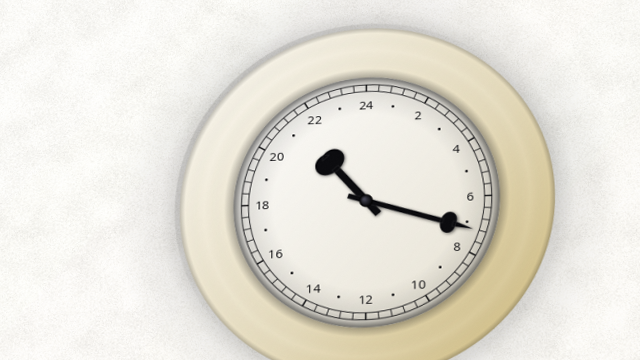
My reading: 21:18
